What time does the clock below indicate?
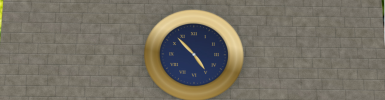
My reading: 4:53
